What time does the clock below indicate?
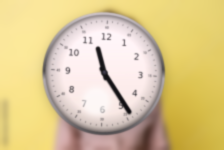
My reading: 11:24
